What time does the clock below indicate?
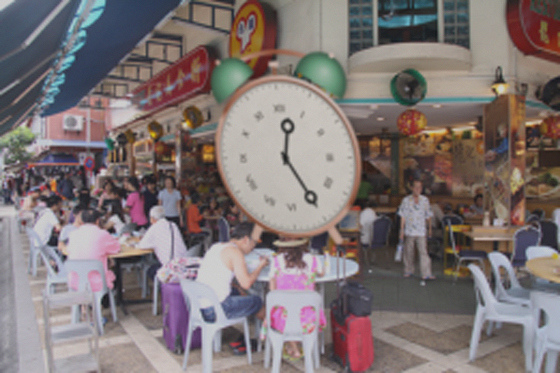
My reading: 12:25
